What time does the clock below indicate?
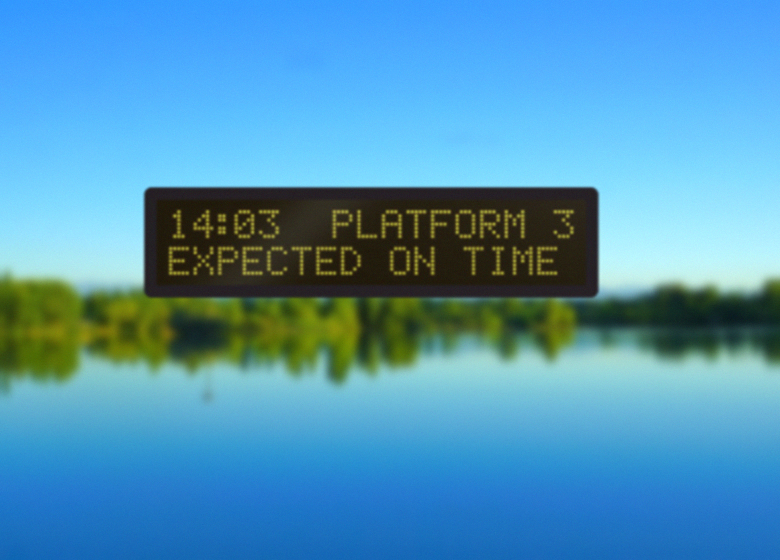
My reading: 14:03
